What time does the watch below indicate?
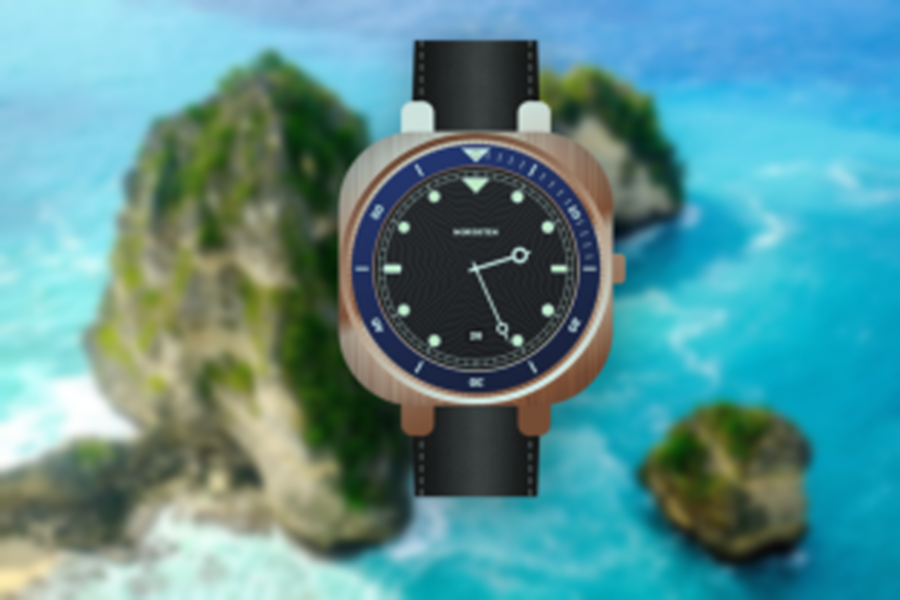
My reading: 2:26
